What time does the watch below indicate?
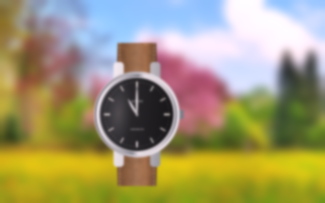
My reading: 11:00
